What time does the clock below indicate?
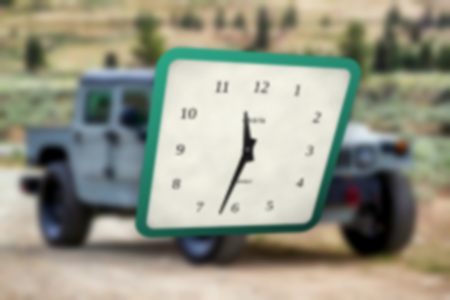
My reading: 11:32
